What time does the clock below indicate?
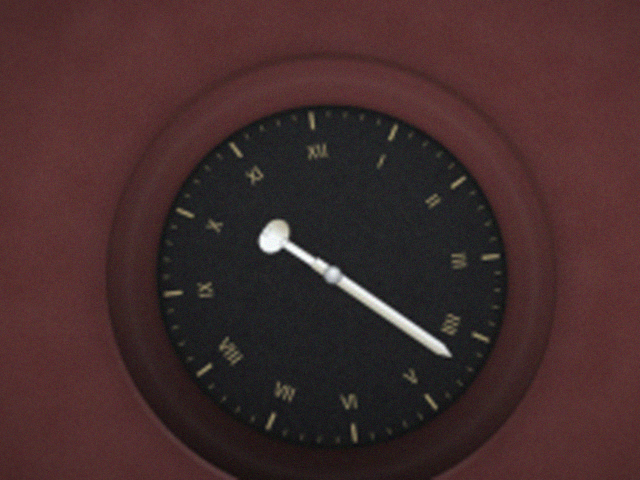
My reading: 10:22
